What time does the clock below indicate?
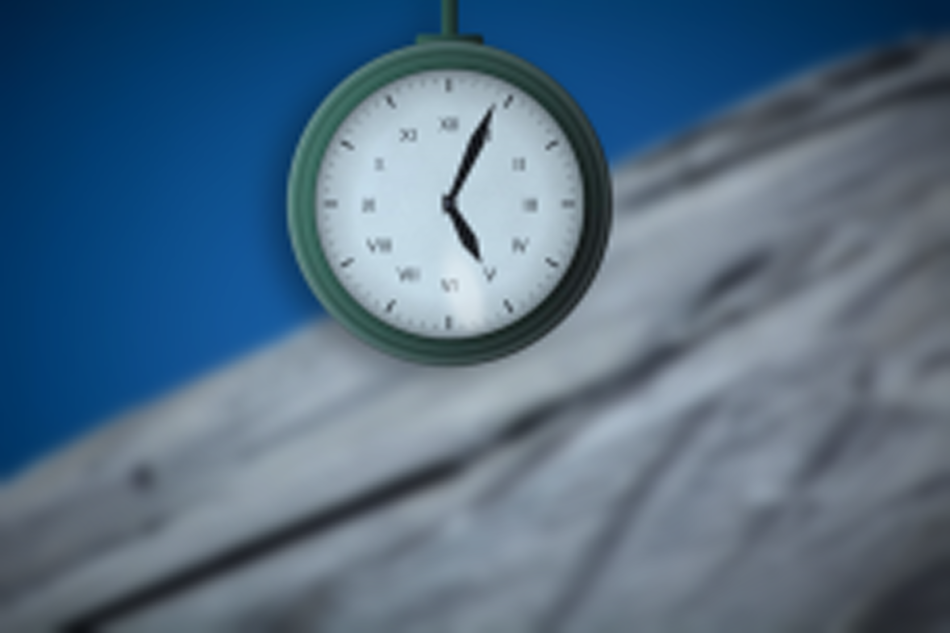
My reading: 5:04
